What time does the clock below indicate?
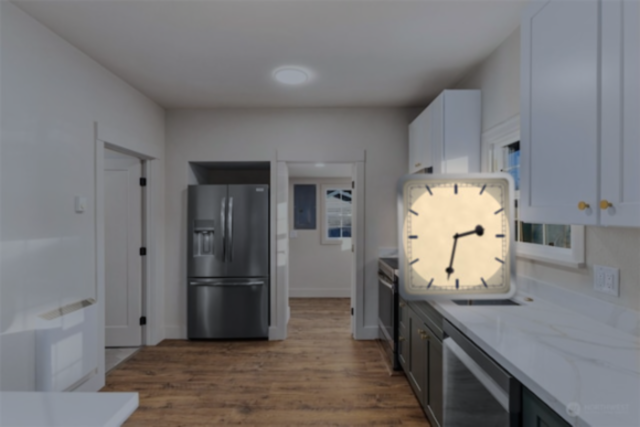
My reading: 2:32
